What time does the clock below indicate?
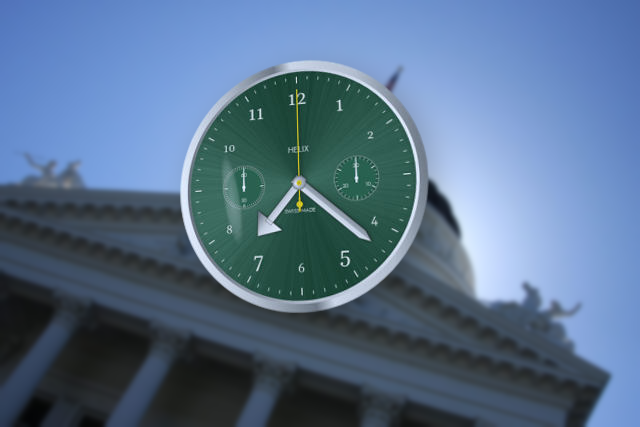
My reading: 7:22
